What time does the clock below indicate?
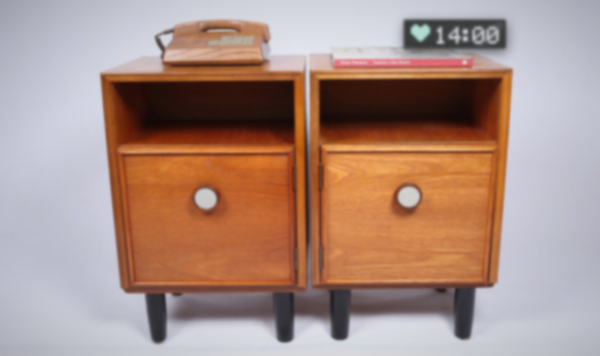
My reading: 14:00
